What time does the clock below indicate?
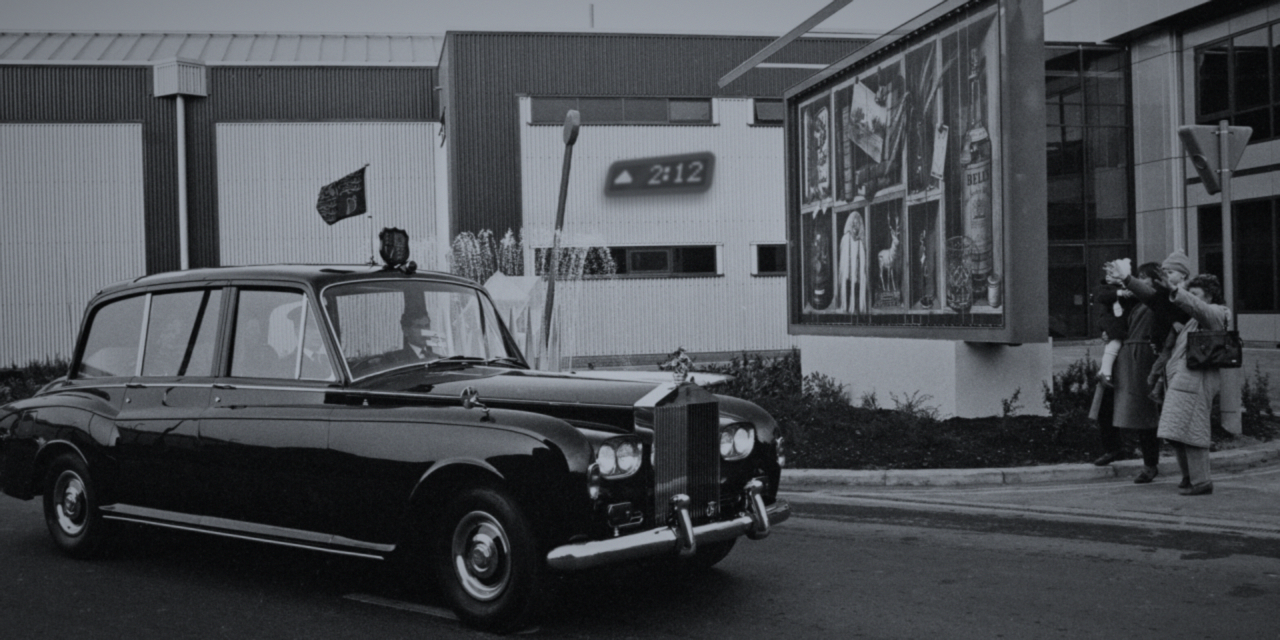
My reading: 2:12
